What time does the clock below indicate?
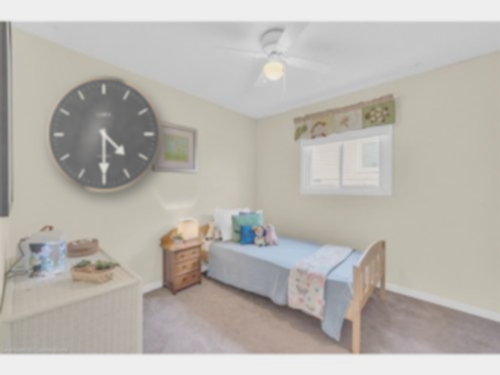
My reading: 4:30
